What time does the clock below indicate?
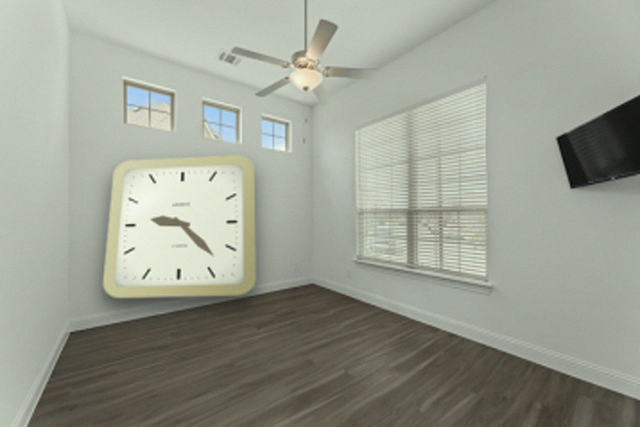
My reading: 9:23
